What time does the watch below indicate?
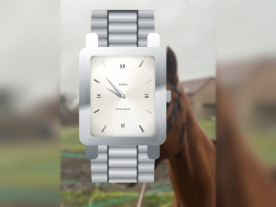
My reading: 9:53
